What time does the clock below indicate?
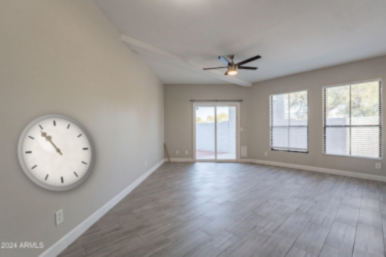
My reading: 10:54
